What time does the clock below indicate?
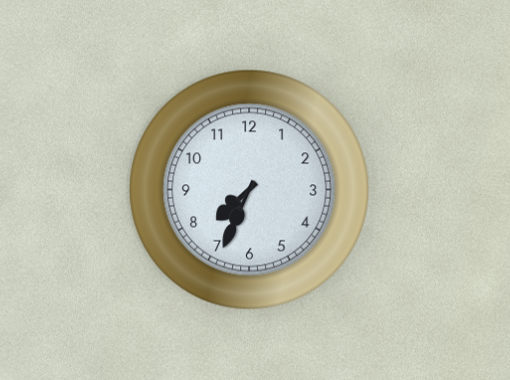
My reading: 7:34
